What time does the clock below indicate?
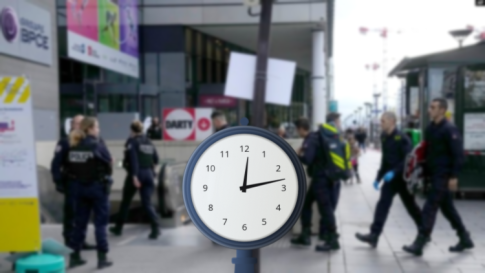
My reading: 12:13
